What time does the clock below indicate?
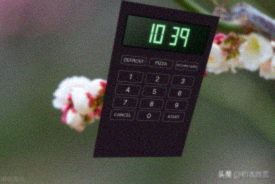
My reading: 10:39
